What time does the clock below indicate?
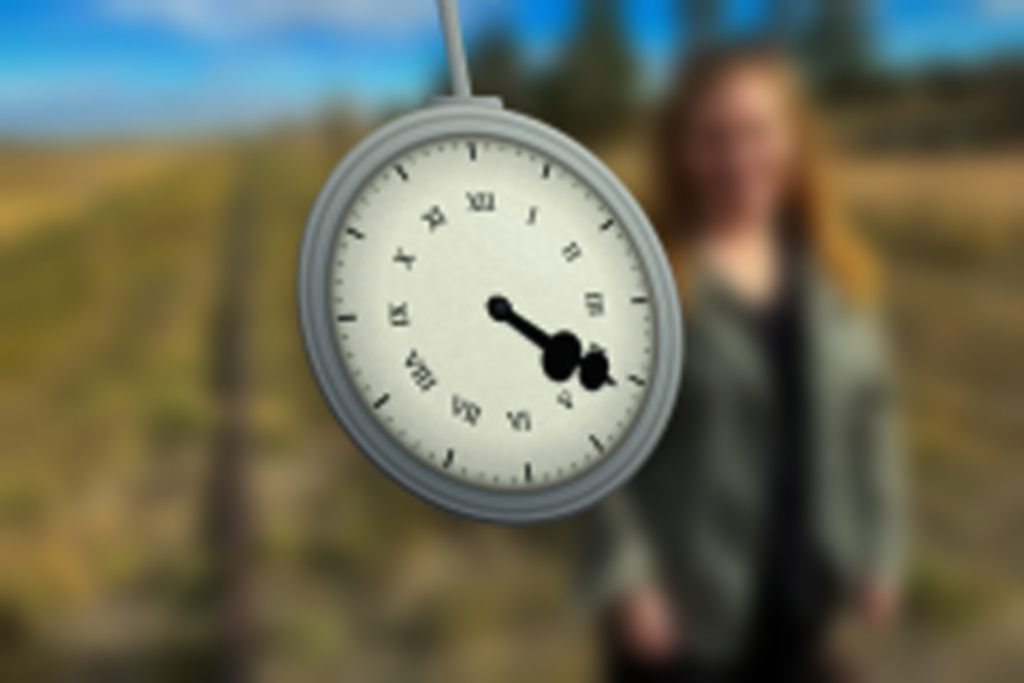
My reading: 4:21
